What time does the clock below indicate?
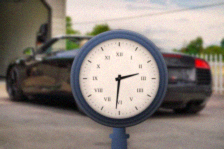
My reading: 2:31
